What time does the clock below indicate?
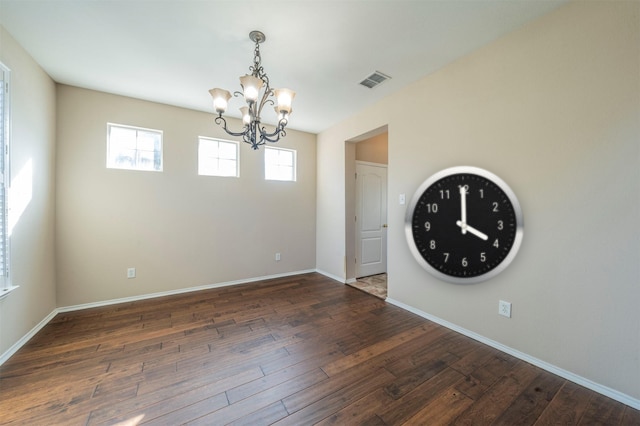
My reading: 4:00
